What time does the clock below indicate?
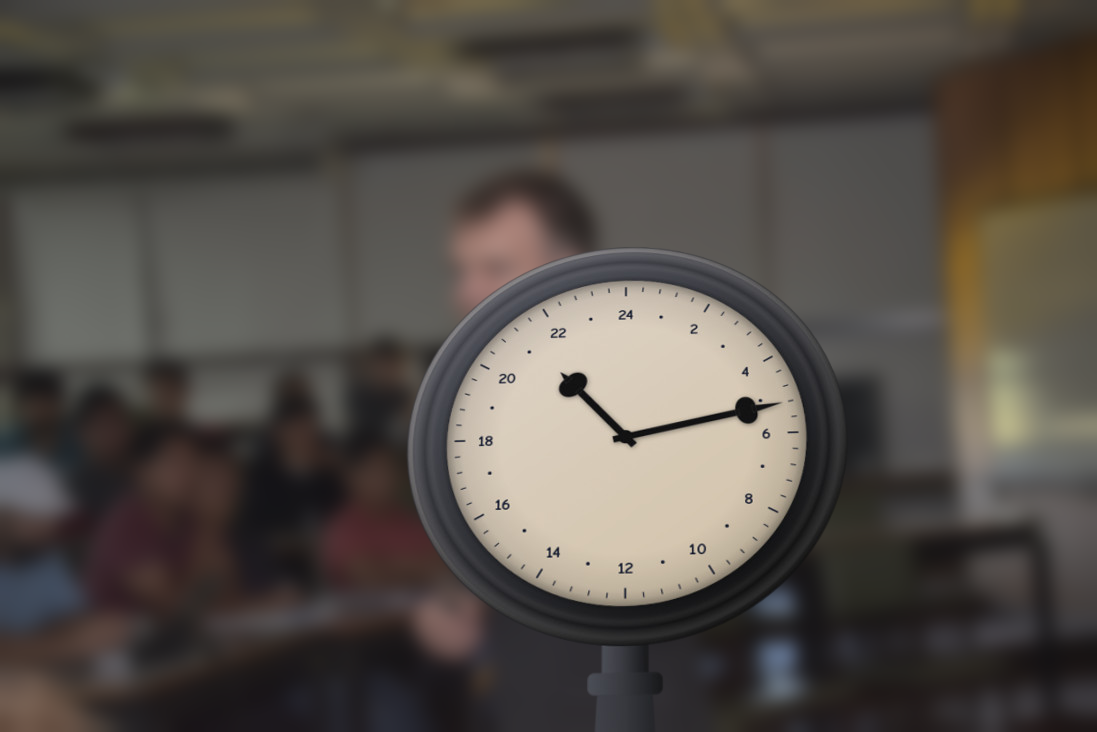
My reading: 21:13
